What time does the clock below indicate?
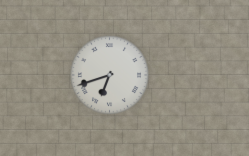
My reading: 6:42
